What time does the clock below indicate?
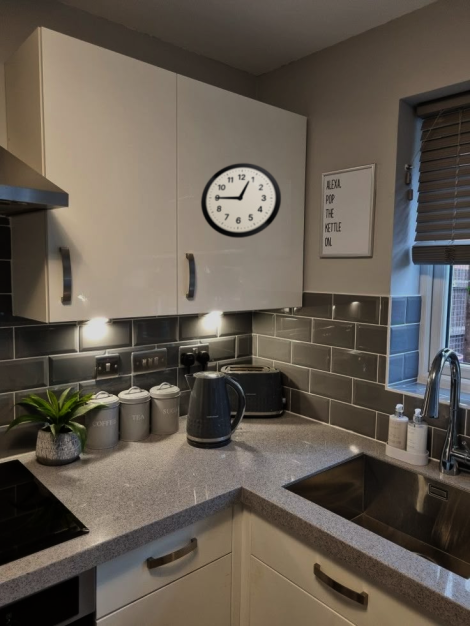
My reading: 12:45
